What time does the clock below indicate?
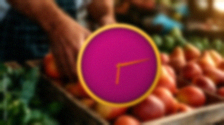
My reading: 6:13
